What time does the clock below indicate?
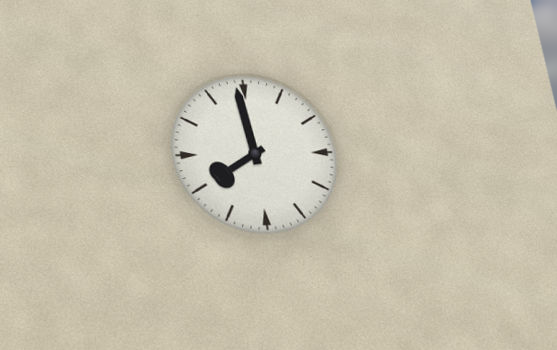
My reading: 7:59
